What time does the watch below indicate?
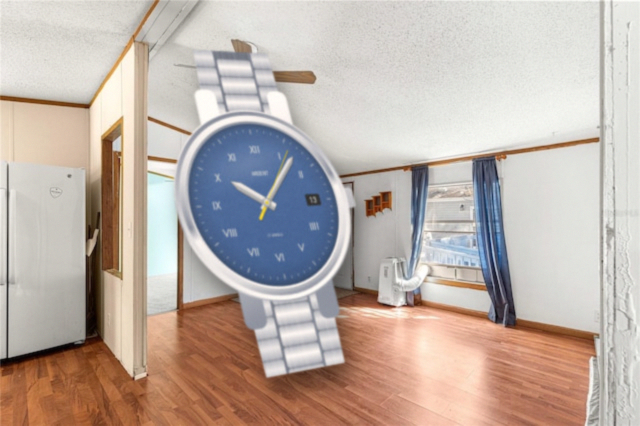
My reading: 10:07:06
